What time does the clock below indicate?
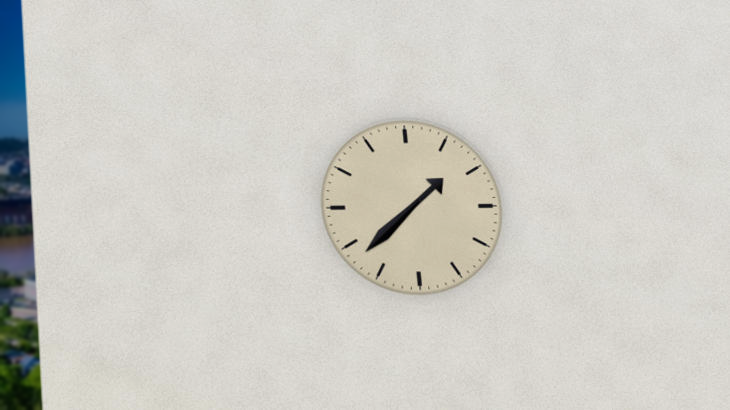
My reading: 1:38
